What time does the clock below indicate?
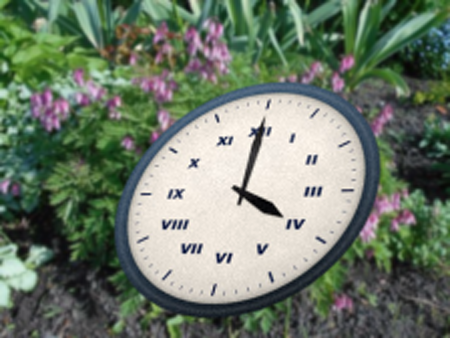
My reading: 4:00
